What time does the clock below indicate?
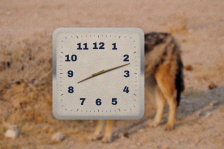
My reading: 8:12
